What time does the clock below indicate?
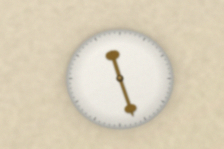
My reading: 11:27
